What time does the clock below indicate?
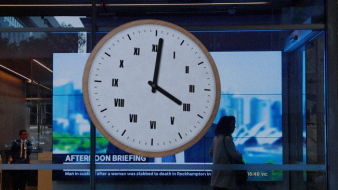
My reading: 4:01
